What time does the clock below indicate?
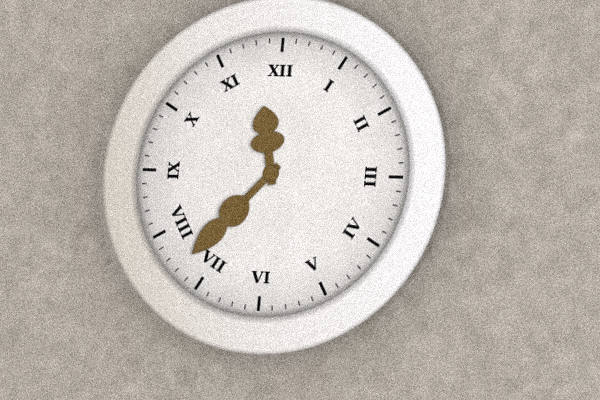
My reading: 11:37
